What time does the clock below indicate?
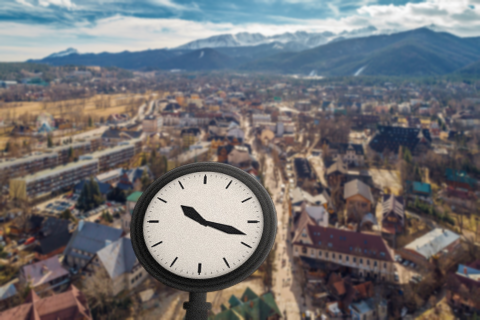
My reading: 10:18
